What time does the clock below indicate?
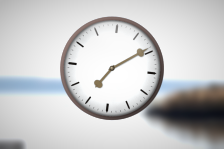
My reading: 7:09
